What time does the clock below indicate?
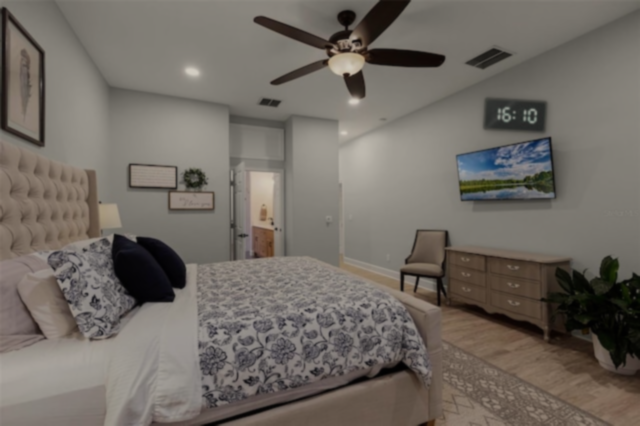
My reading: 16:10
